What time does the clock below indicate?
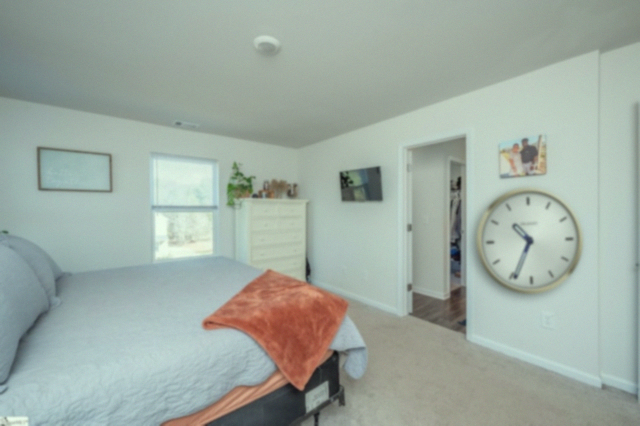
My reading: 10:34
